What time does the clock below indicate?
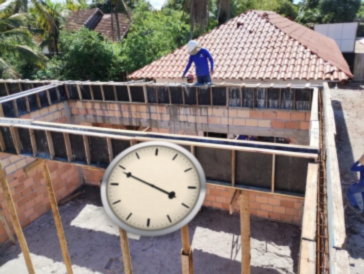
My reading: 3:49
